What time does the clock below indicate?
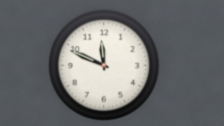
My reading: 11:49
